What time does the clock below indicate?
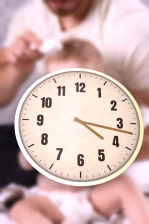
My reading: 4:17
